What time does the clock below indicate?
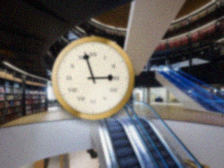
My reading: 2:57
